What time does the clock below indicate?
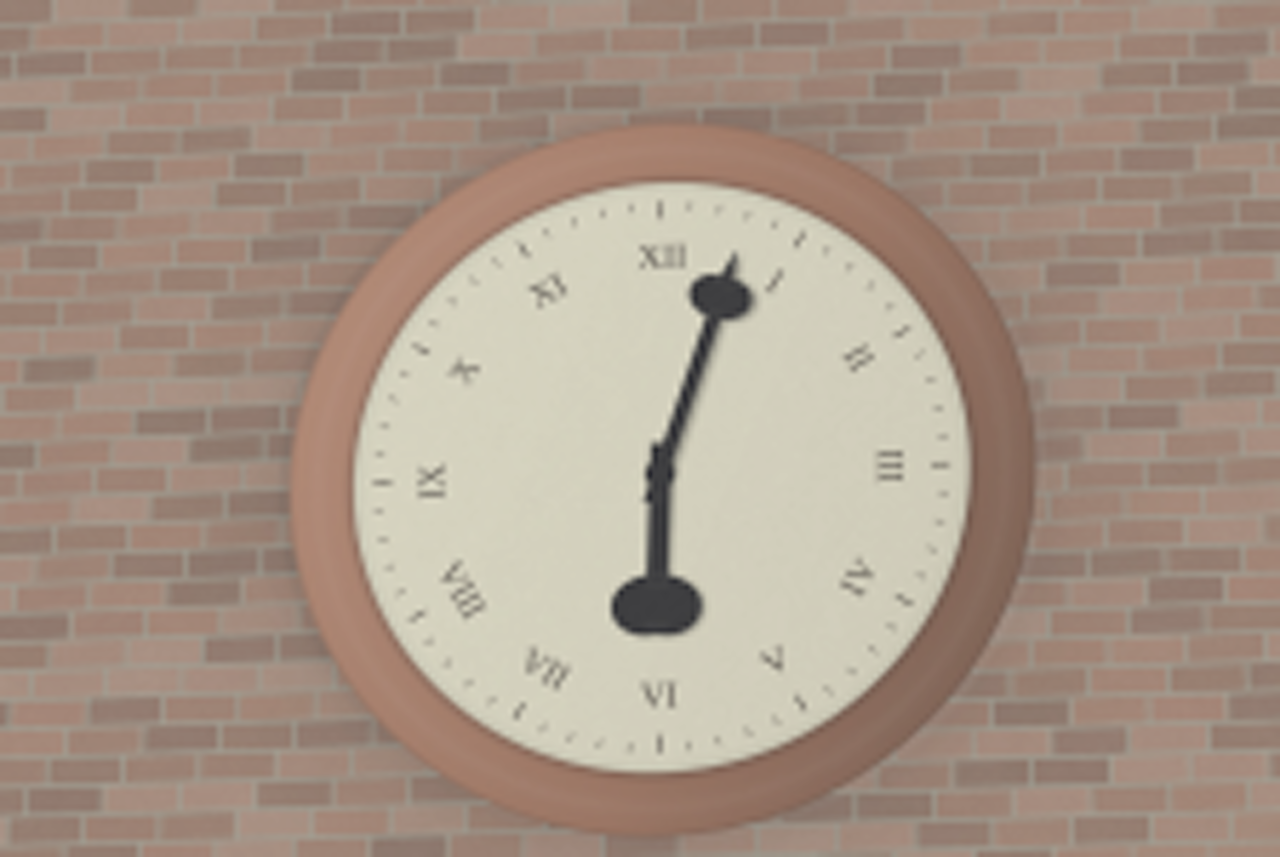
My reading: 6:03
